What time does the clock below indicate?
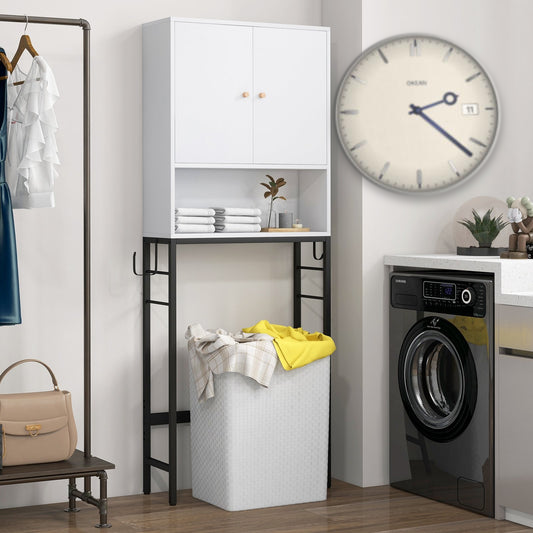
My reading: 2:22
